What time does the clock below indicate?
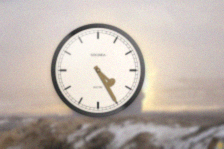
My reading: 4:25
